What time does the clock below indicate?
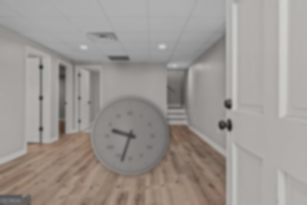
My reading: 9:33
